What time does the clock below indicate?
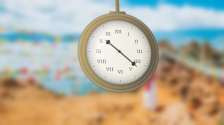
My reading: 10:22
